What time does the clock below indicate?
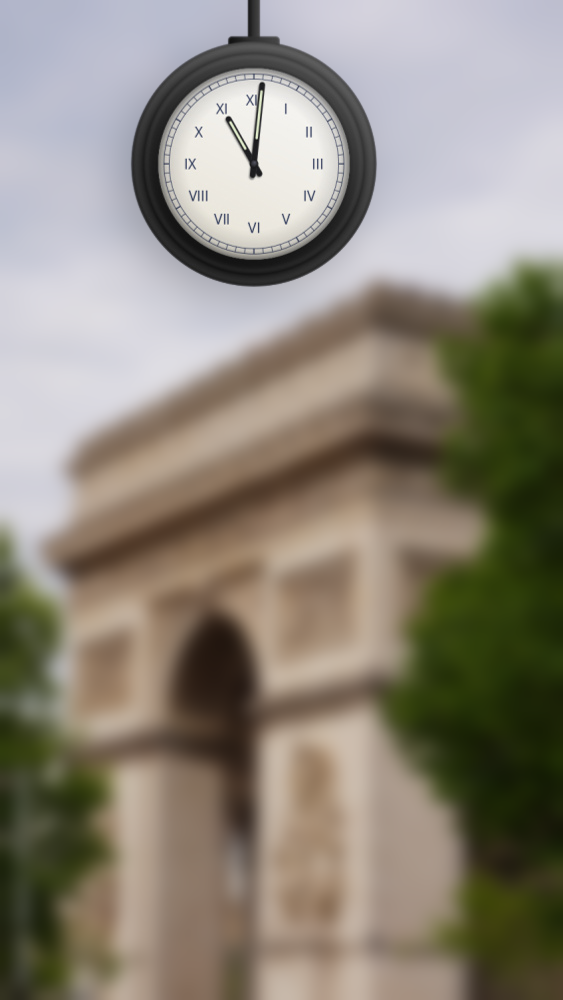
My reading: 11:01
